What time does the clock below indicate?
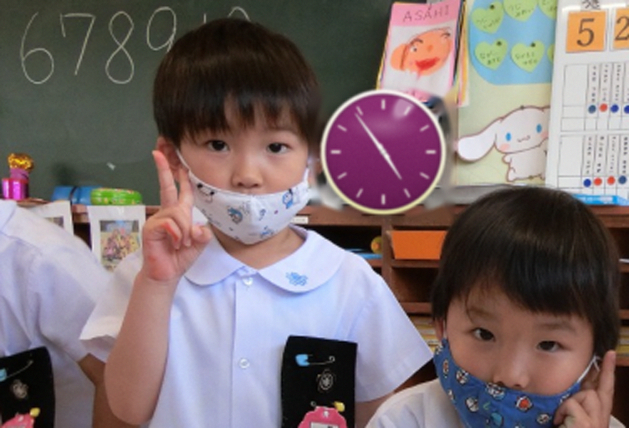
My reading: 4:54
